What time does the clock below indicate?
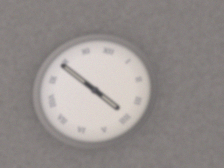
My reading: 3:49
